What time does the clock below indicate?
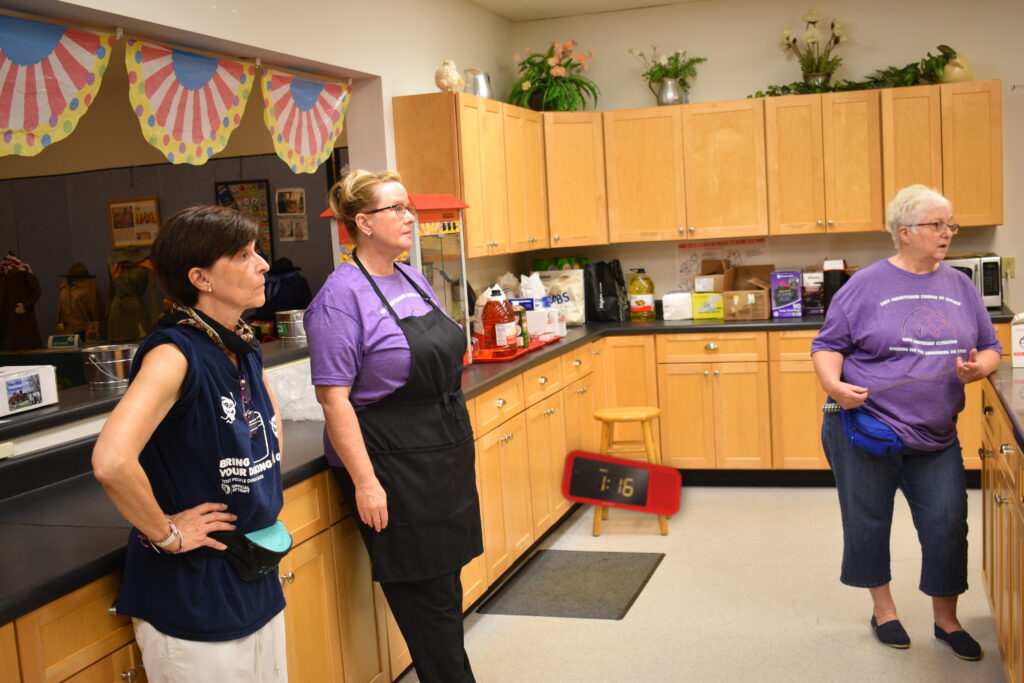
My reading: 1:16
